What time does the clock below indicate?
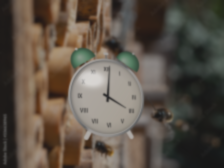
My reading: 4:01
